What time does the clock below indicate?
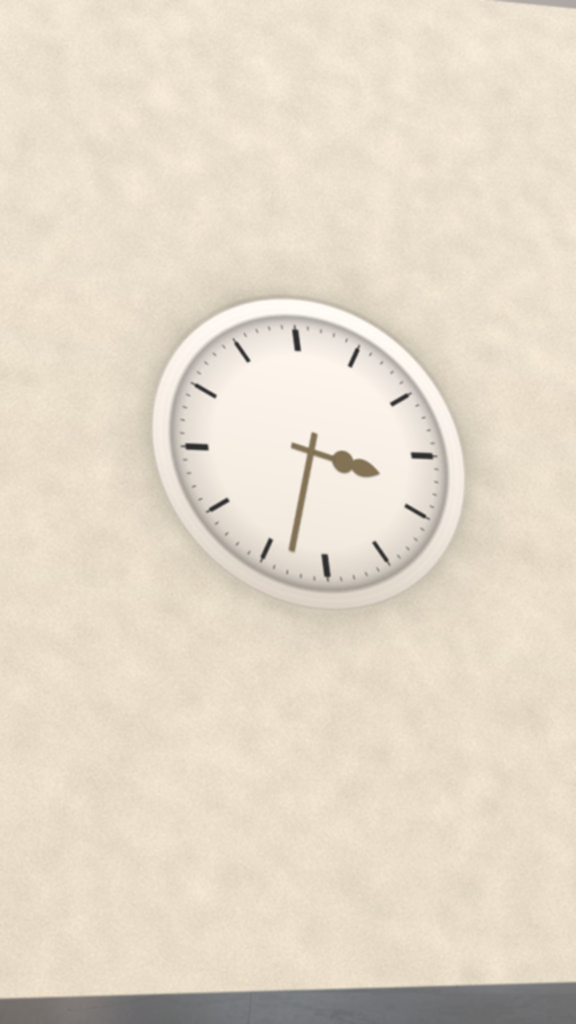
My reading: 3:33
